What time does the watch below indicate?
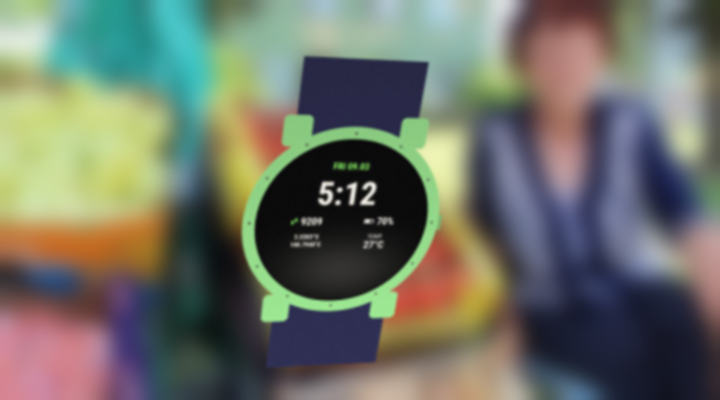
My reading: 5:12
